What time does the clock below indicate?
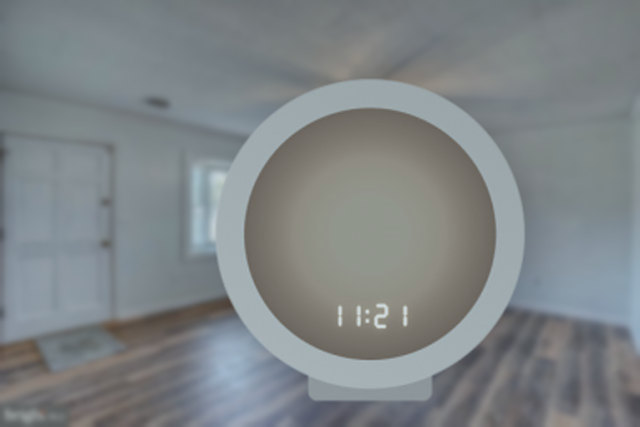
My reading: 11:21
